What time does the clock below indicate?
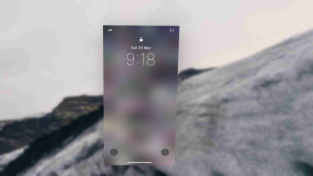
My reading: 9:18
